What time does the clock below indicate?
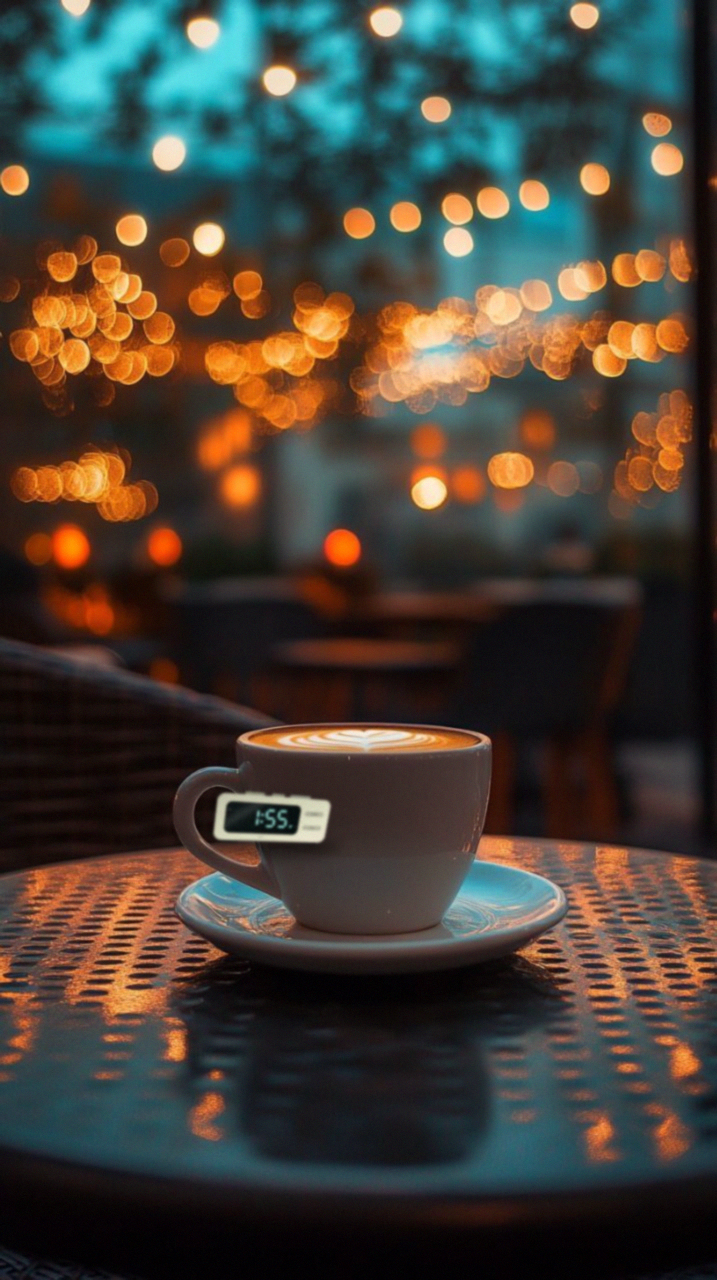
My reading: 1:55
